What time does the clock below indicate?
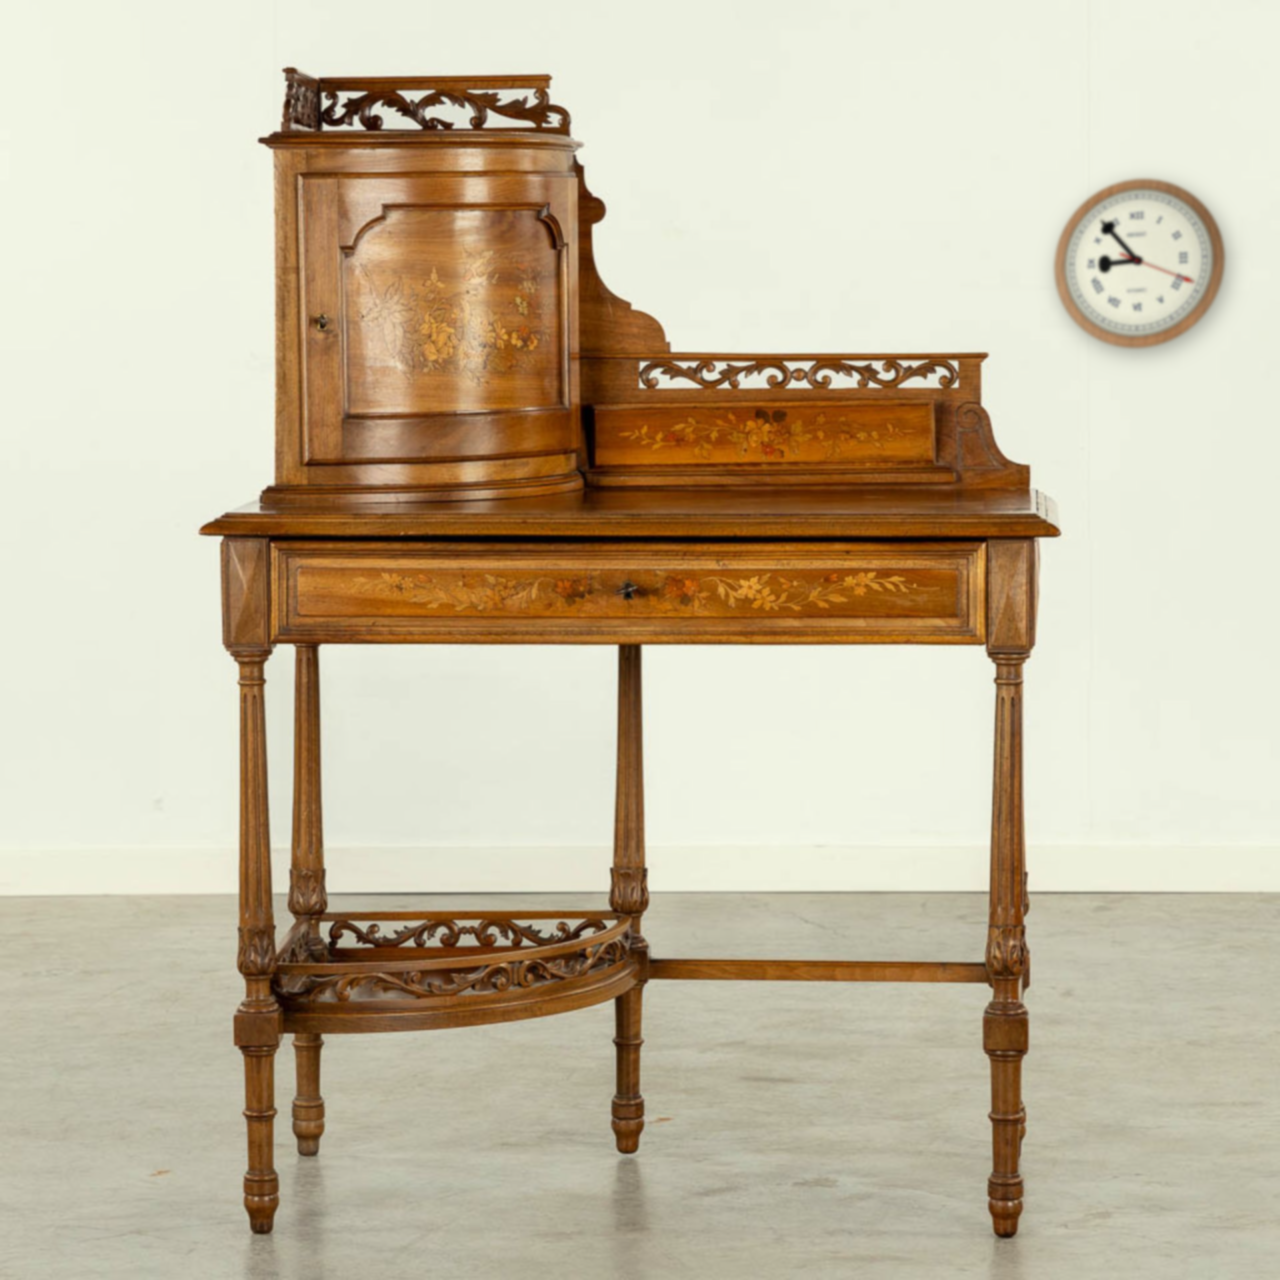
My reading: 8:53:19
